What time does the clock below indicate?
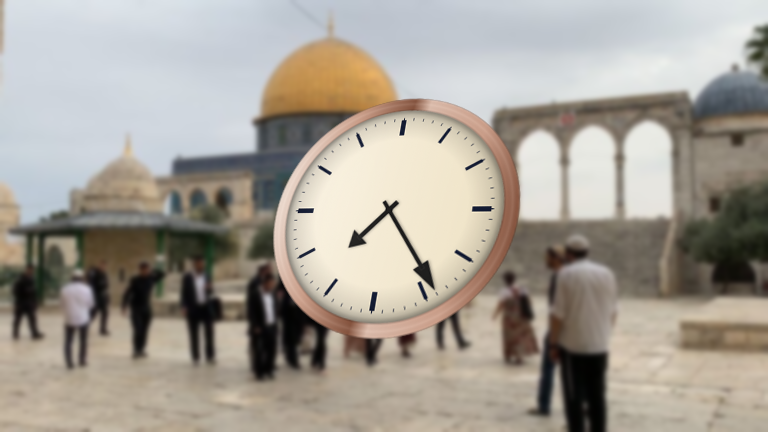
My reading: 7:24
